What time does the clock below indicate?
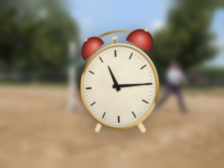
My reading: 11:15
